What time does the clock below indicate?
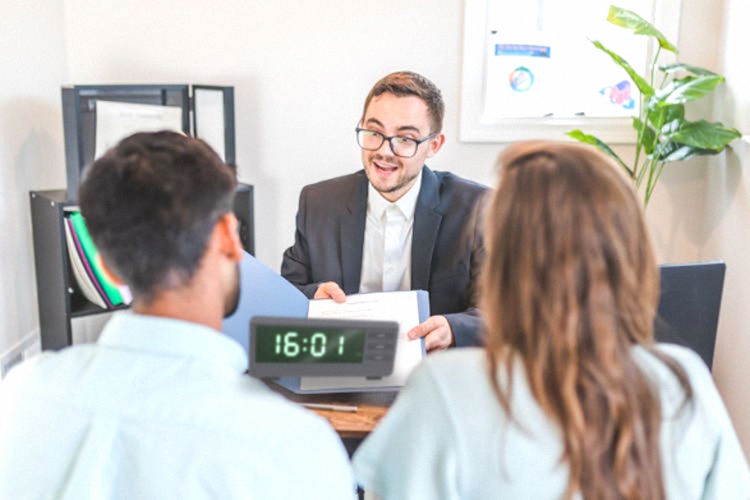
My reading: 16:01
